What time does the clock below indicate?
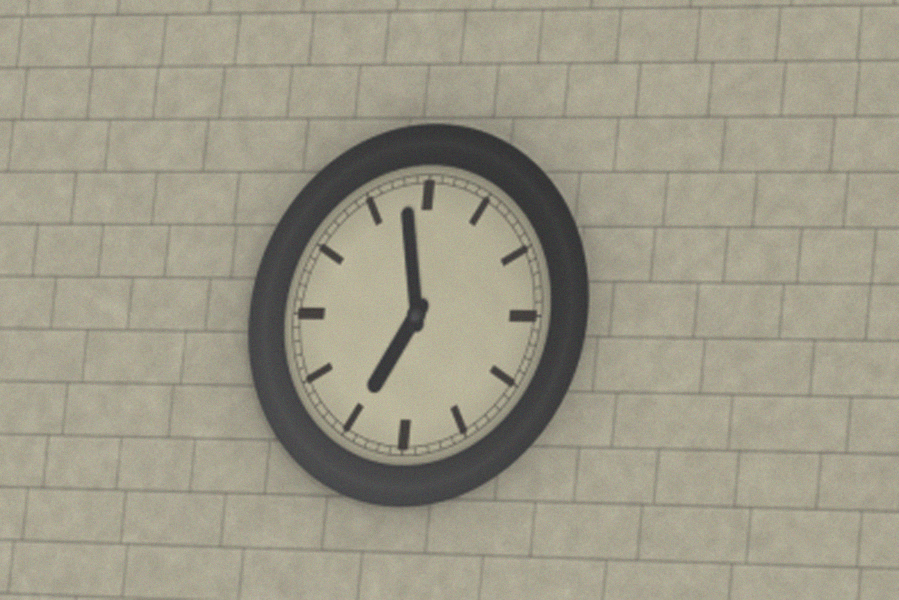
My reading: 6:58
